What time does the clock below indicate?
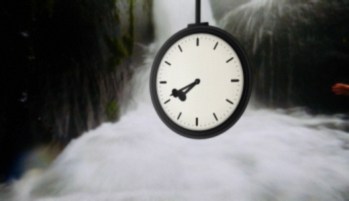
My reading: 7:41
